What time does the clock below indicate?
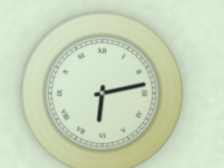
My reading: 6:13
